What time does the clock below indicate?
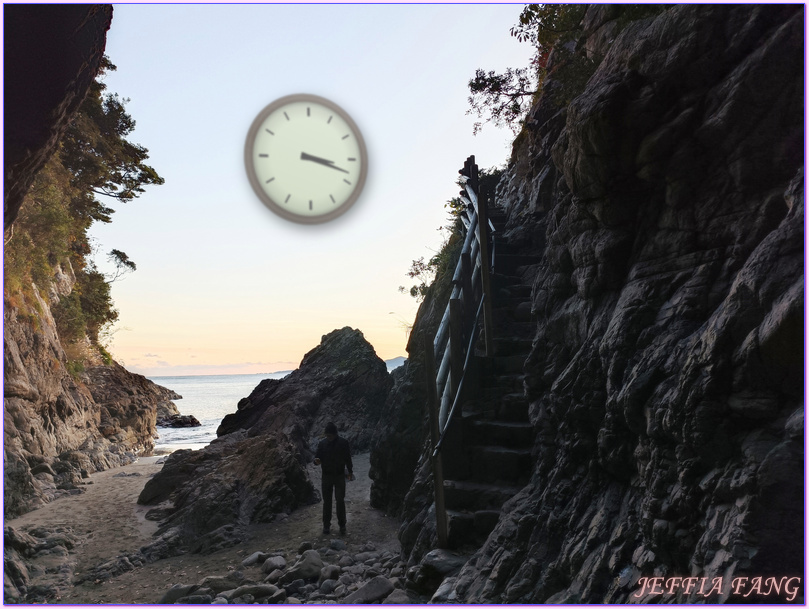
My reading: 3:18
